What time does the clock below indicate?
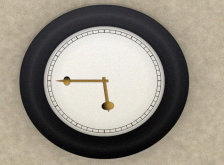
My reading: 5:45
